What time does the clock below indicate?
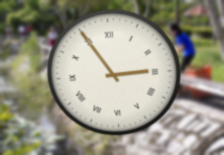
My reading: 2:55
